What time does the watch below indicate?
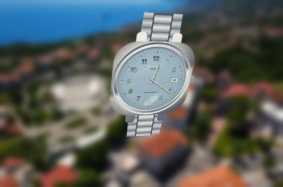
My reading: 12:21
